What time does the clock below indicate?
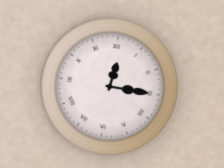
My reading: 12:15
